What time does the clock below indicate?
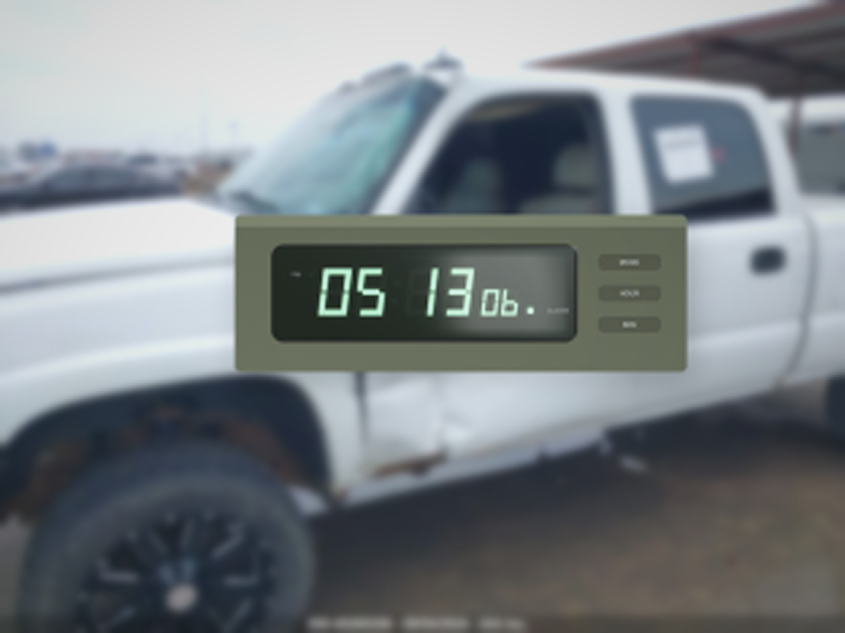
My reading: 5:13:06
